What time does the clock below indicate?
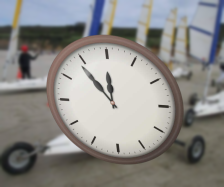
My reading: 11:54
